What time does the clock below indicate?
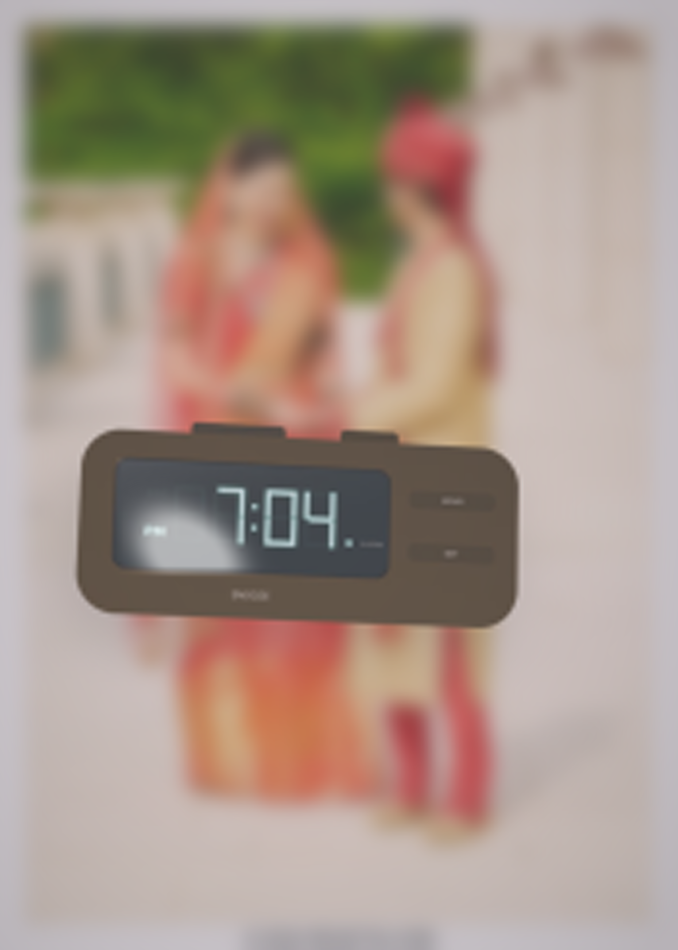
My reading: 7:04
